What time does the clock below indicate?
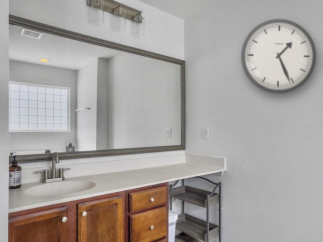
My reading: 1:26
